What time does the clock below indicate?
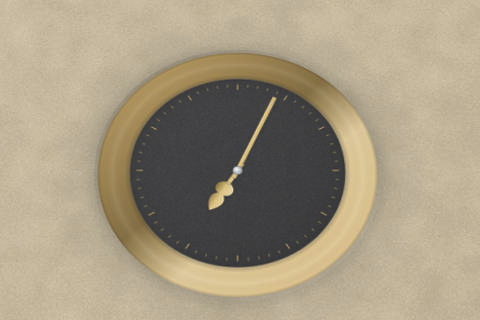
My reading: 7:04
